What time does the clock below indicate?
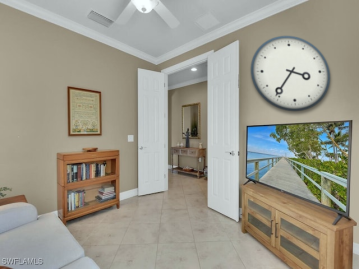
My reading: 3:36
